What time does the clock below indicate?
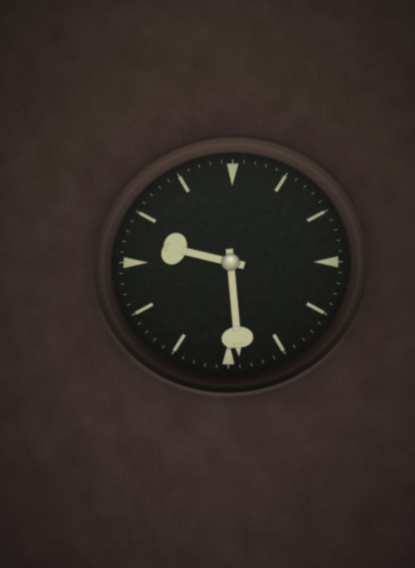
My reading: 9:29
